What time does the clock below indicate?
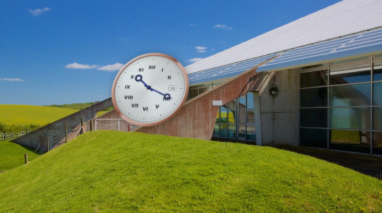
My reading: 10:19
